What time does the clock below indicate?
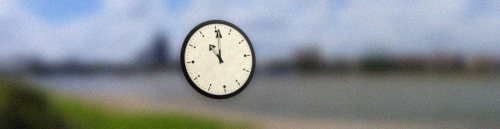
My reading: 11:01
